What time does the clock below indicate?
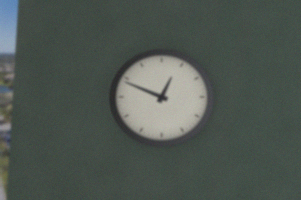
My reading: 12:49
